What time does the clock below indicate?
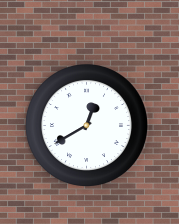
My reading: 12:40
